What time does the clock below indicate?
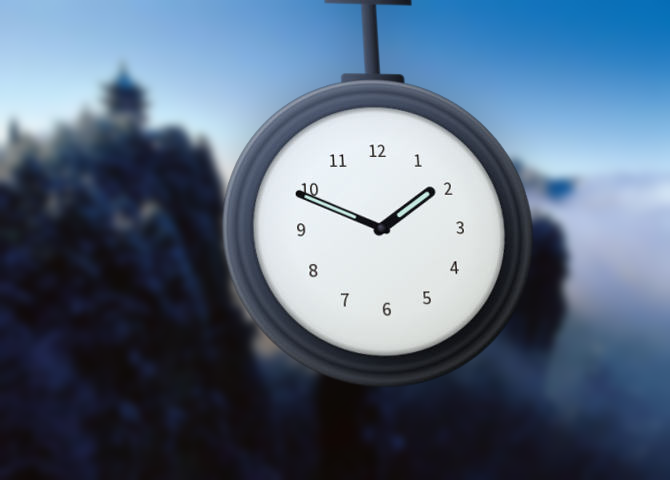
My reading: 1:49
